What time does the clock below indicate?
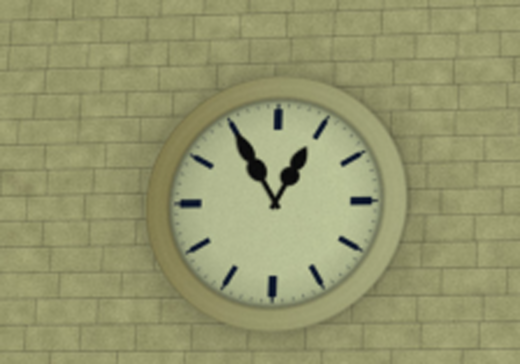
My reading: 12:55
